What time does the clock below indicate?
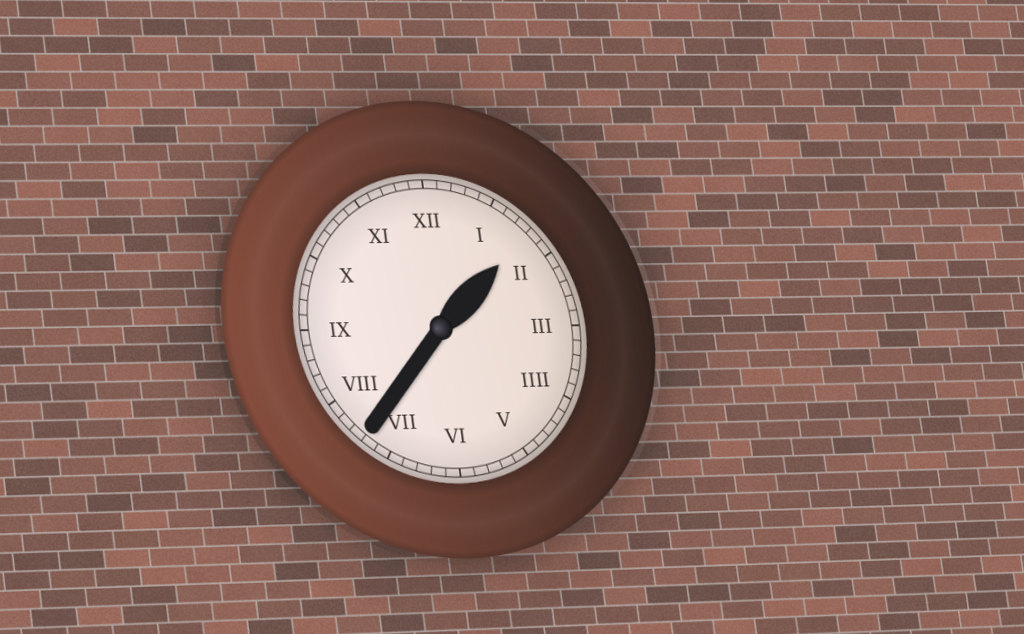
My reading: 1:37
